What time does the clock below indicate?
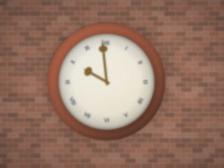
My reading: 9:59
